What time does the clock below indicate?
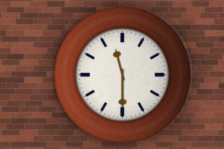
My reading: 11:30
